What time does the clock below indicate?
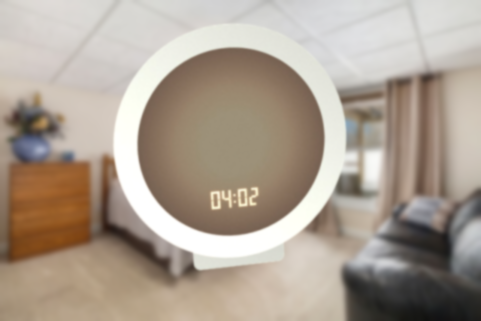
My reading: 4:02
